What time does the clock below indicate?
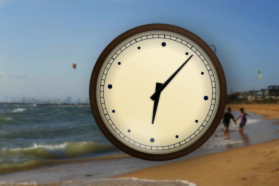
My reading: 6:06
